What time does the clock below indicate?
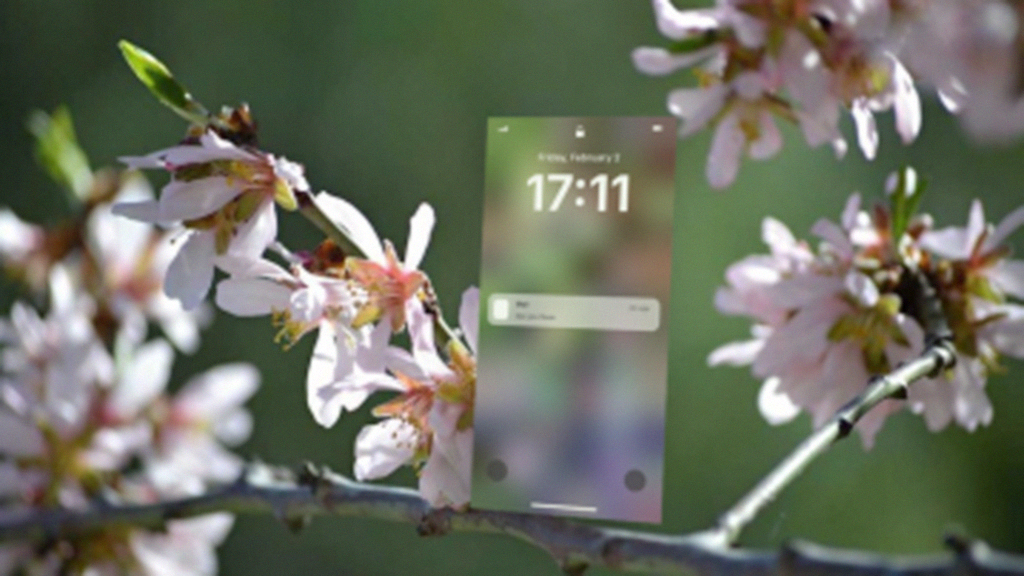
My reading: 17:11
